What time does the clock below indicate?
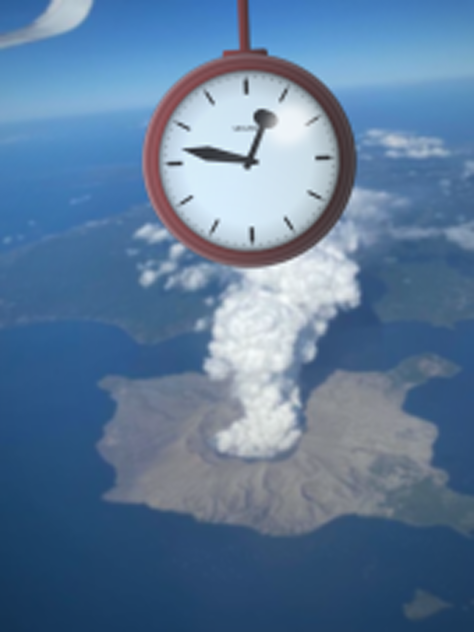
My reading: 12:47
